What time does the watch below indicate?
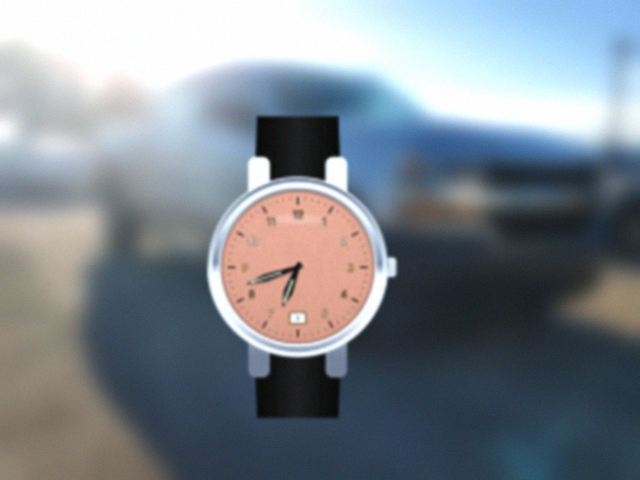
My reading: 6:42
